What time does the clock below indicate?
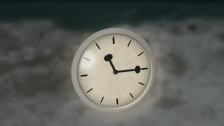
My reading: 11:15
